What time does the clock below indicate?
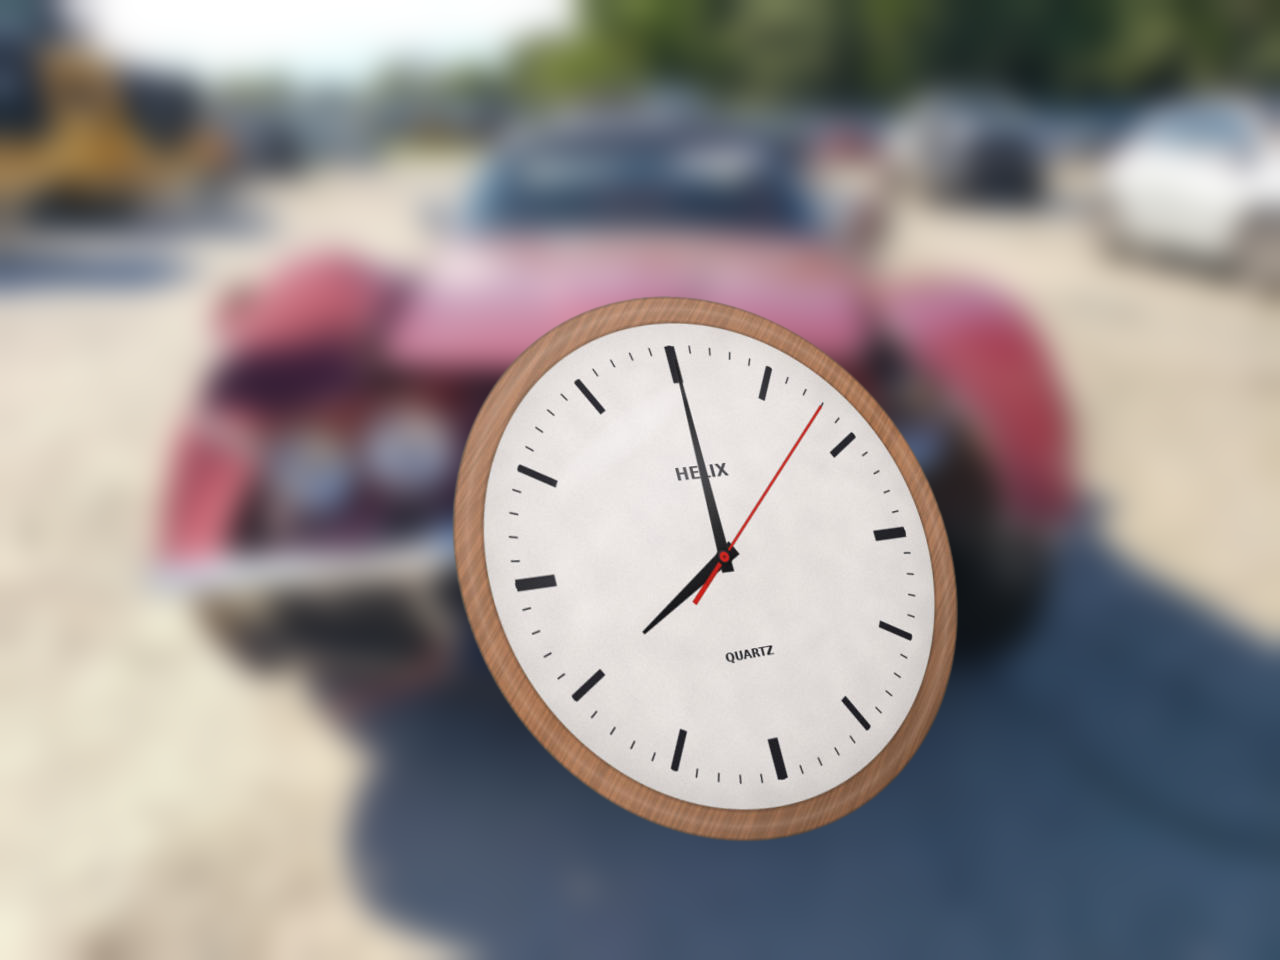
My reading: 8:00:08
